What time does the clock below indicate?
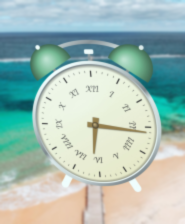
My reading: 6:16
